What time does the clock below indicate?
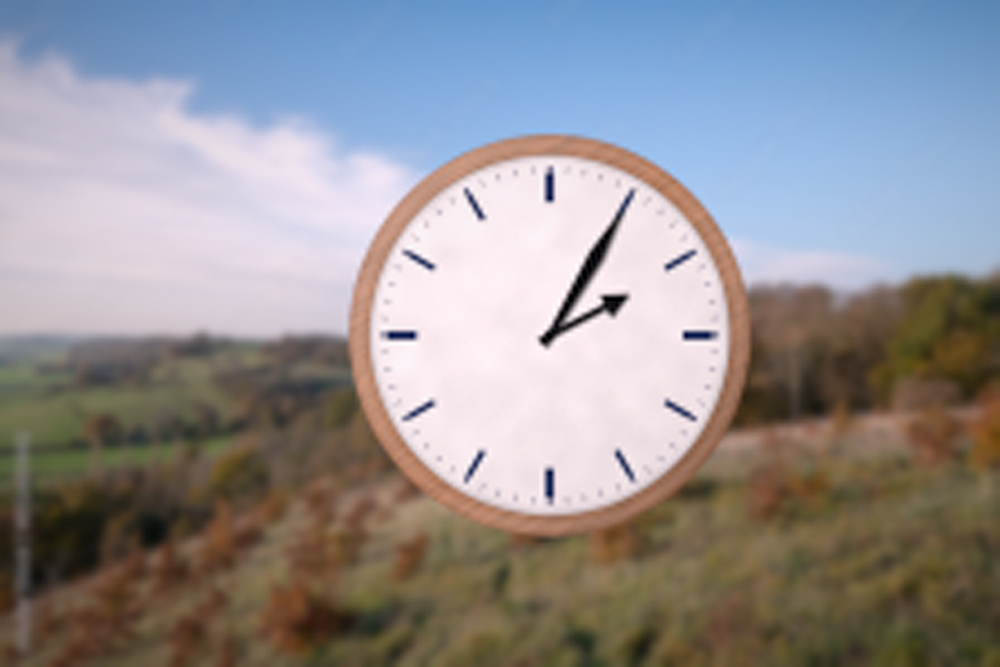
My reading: 2:05
